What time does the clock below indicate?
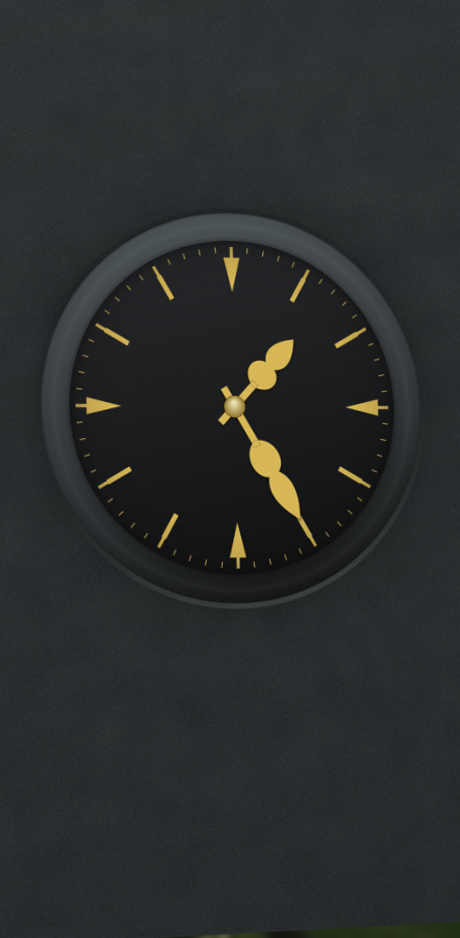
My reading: 1:25
